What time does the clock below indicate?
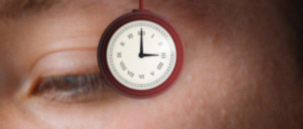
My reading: 3:00
